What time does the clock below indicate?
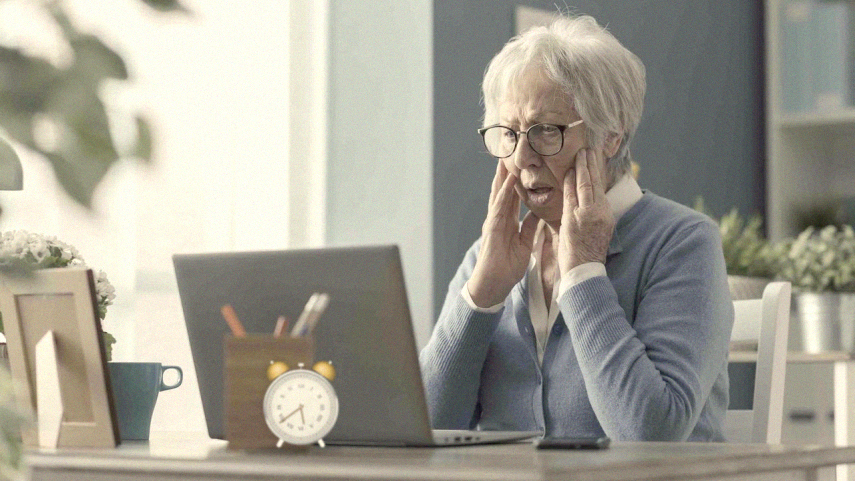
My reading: 5:39
